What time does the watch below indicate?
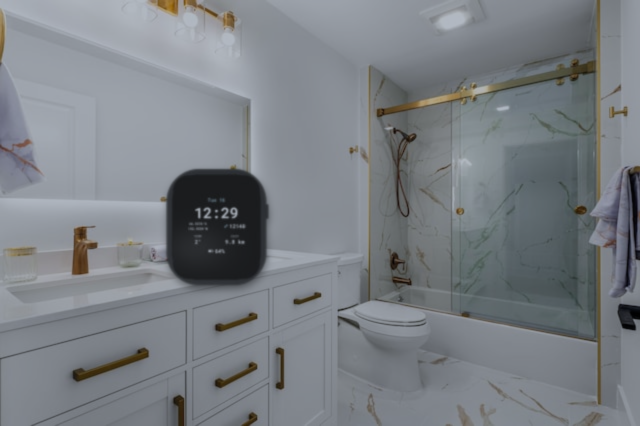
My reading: 12:29
